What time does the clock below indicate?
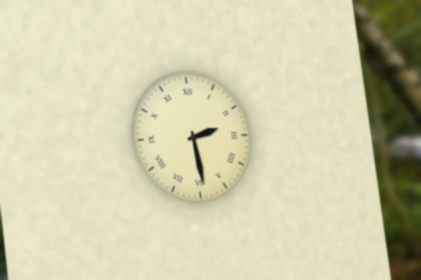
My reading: 2:29
